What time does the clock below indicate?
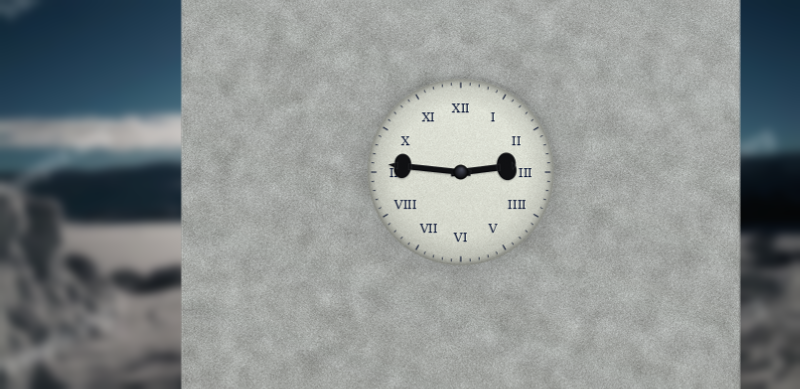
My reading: 2:46
